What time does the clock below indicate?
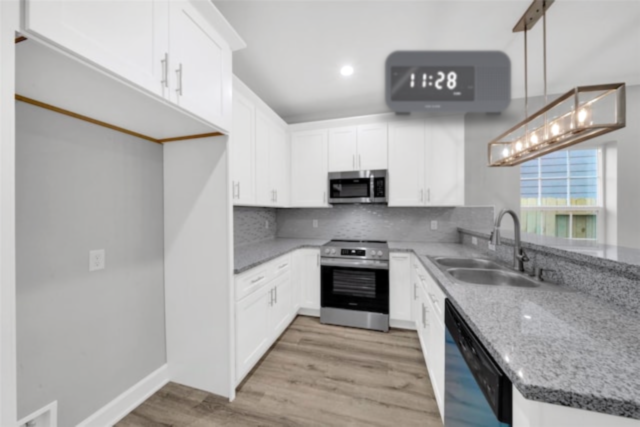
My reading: 11:28
